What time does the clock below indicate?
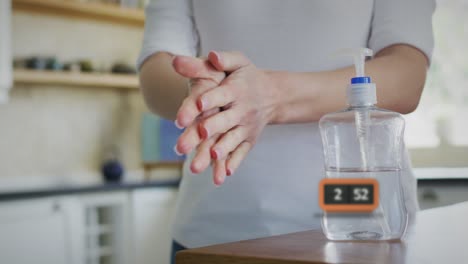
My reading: 2:52
